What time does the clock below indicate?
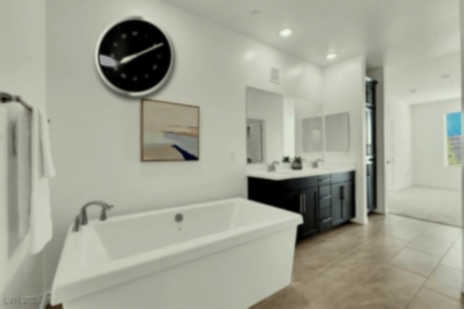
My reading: 8:11
